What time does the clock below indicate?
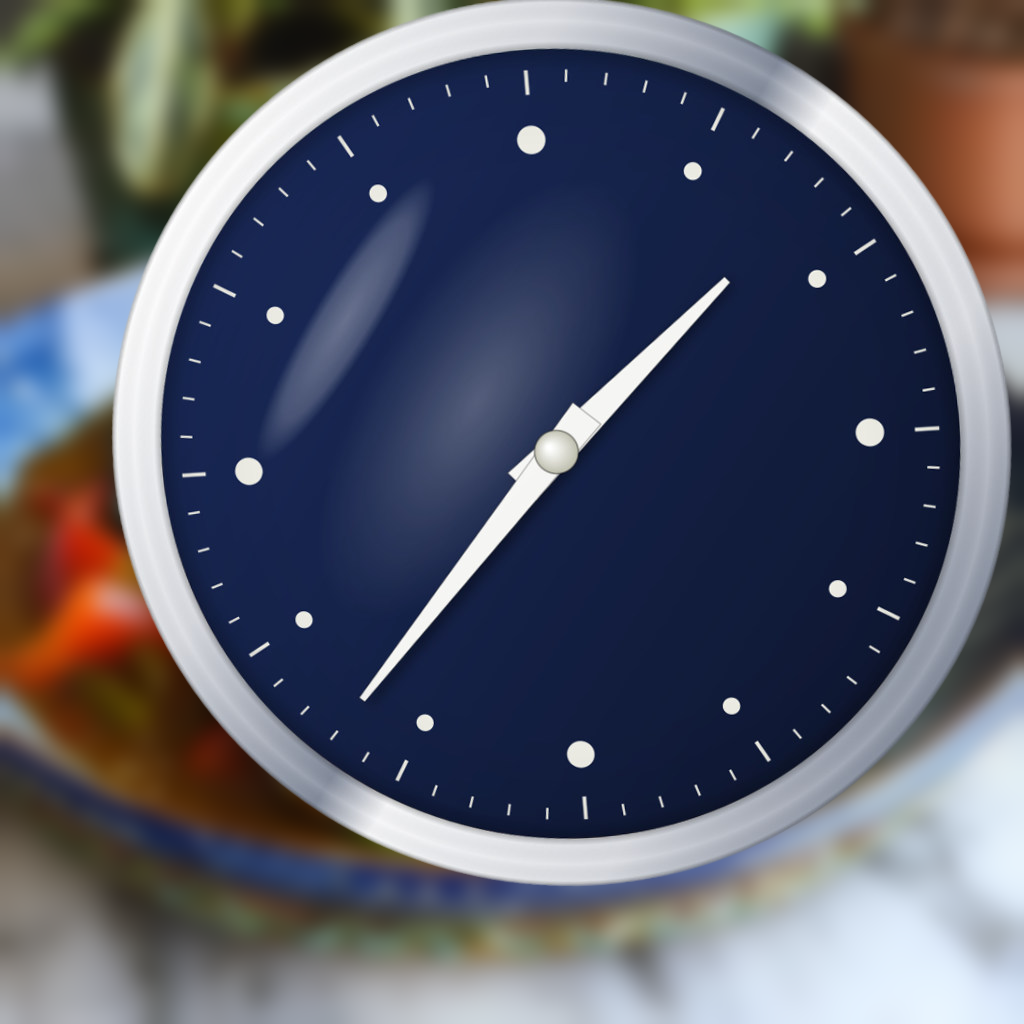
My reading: 1:37
